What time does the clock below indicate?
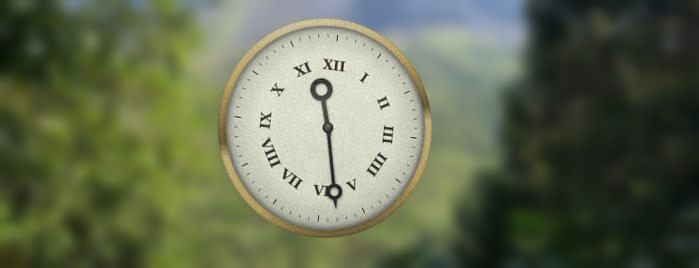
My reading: 11:28
